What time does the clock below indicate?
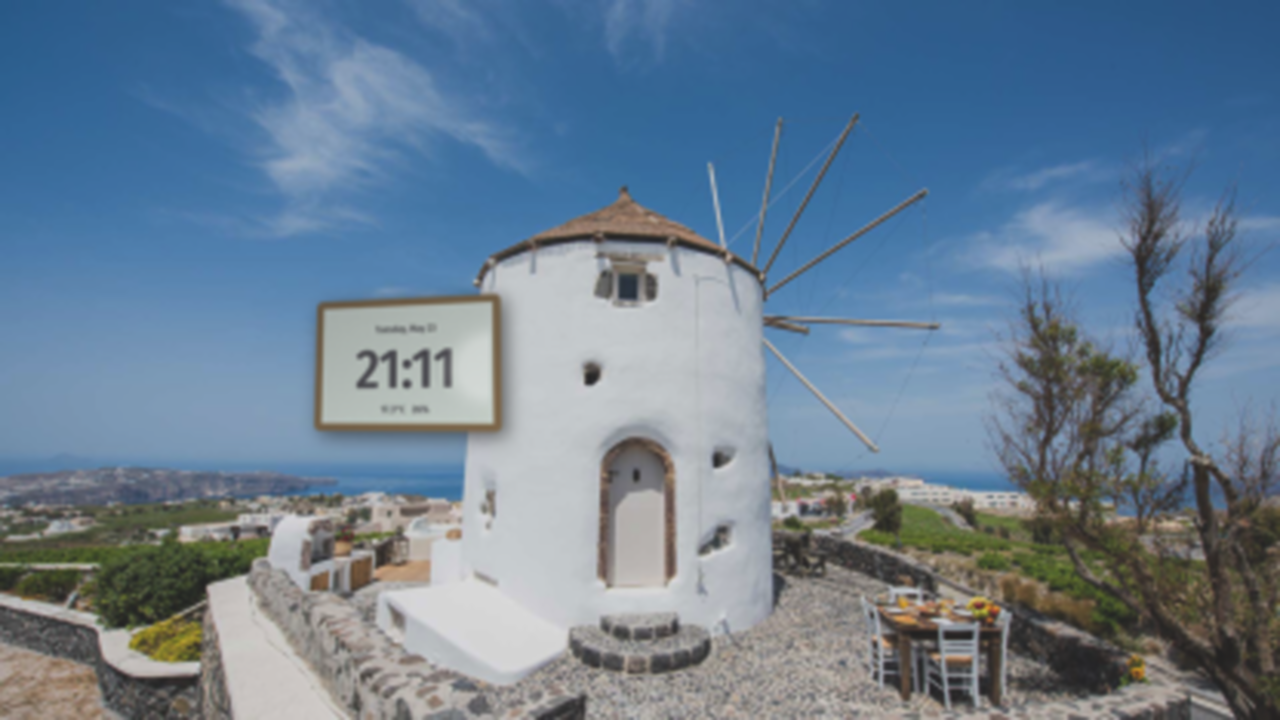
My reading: 21:11
